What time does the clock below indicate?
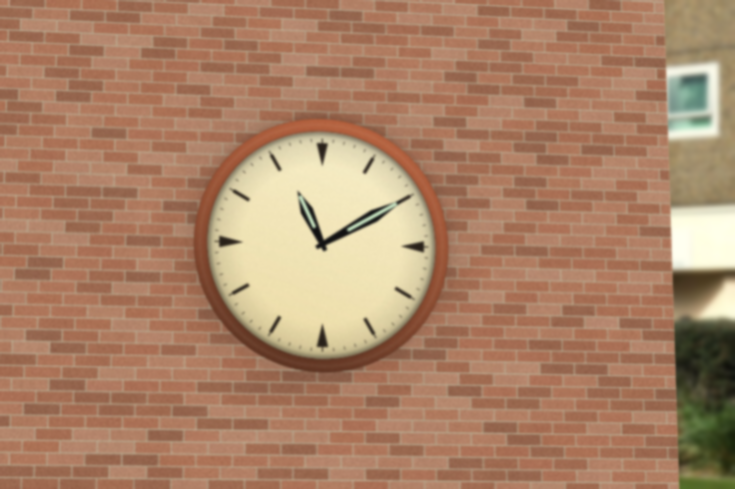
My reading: 11:10
